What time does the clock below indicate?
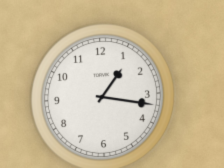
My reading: 1:17
